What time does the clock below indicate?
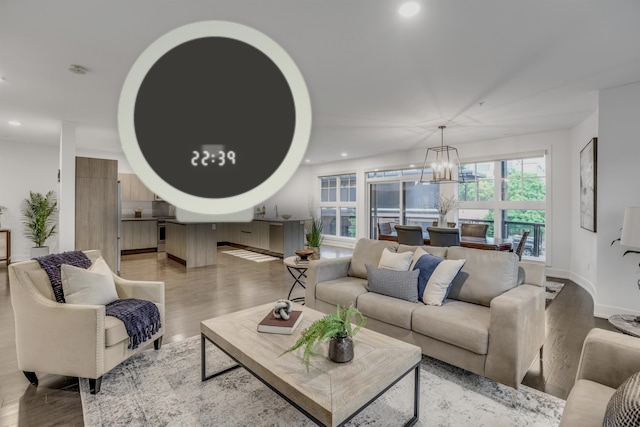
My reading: 22:39
